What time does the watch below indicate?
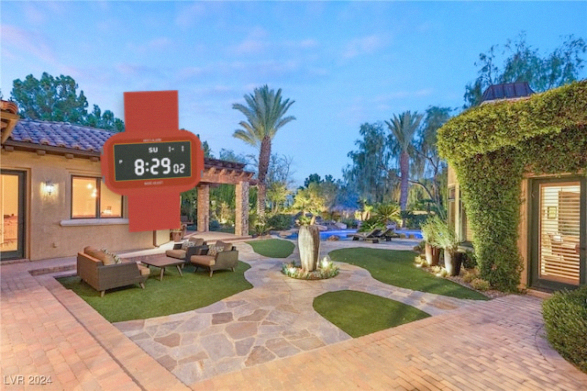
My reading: 8:29:02
